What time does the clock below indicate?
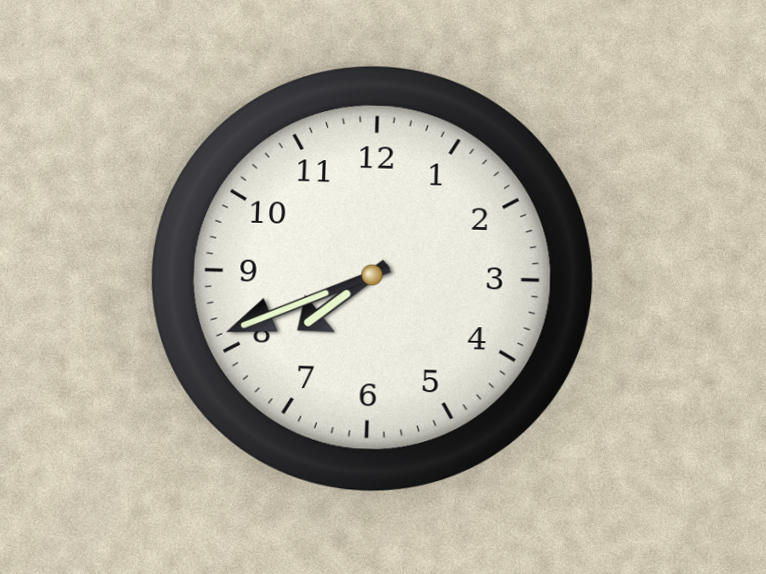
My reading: 7:41
